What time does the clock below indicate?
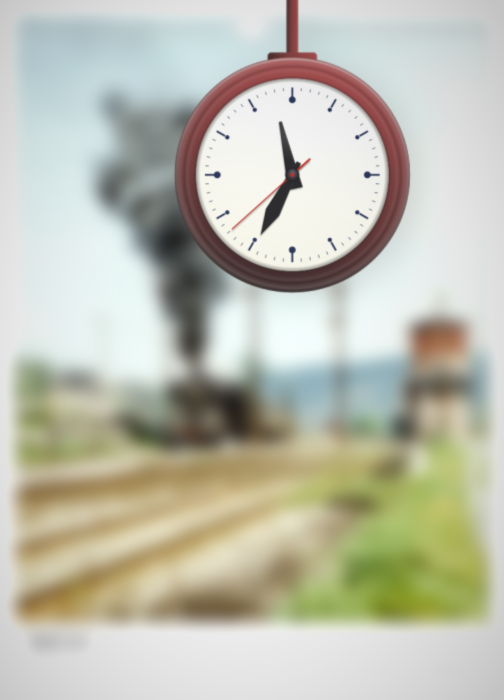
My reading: 11:34:38
